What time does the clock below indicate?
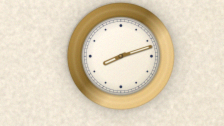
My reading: 8:12
